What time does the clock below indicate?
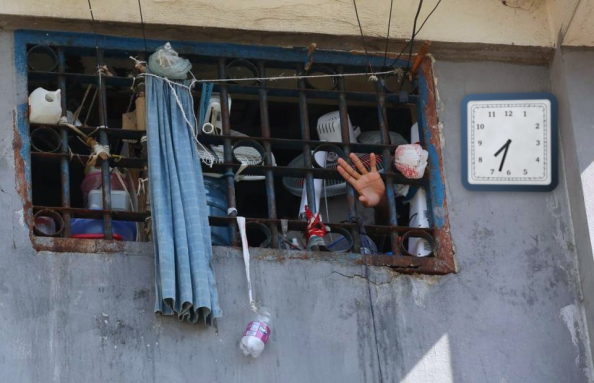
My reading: 7:33
